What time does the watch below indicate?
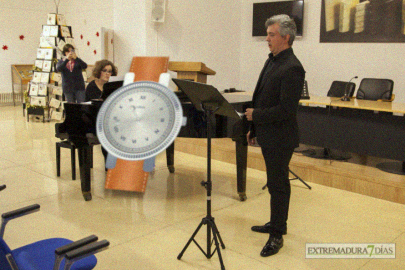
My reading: 10:43
